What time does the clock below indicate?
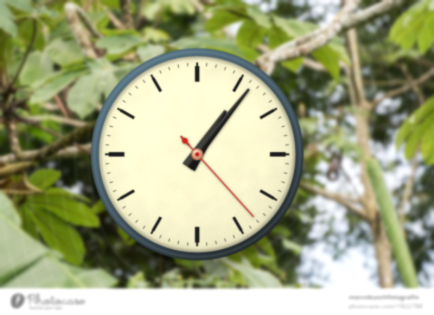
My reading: 1:06:23
